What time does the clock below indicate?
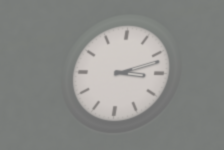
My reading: 3:12
